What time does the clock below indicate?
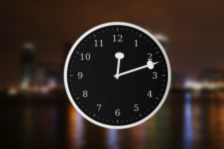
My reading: 12:12
